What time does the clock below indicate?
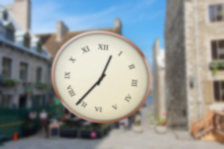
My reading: 12:36
